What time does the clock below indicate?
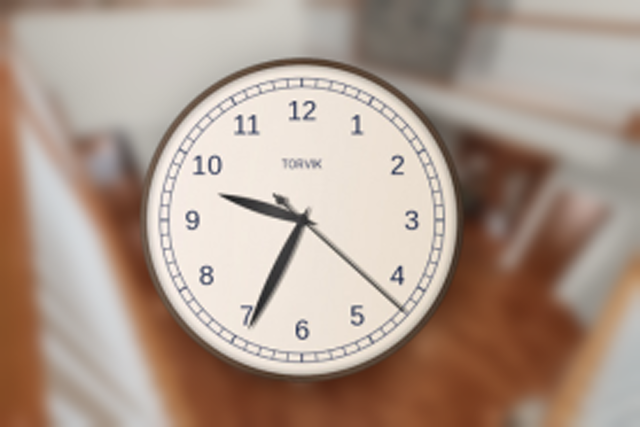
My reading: 9:34:22
